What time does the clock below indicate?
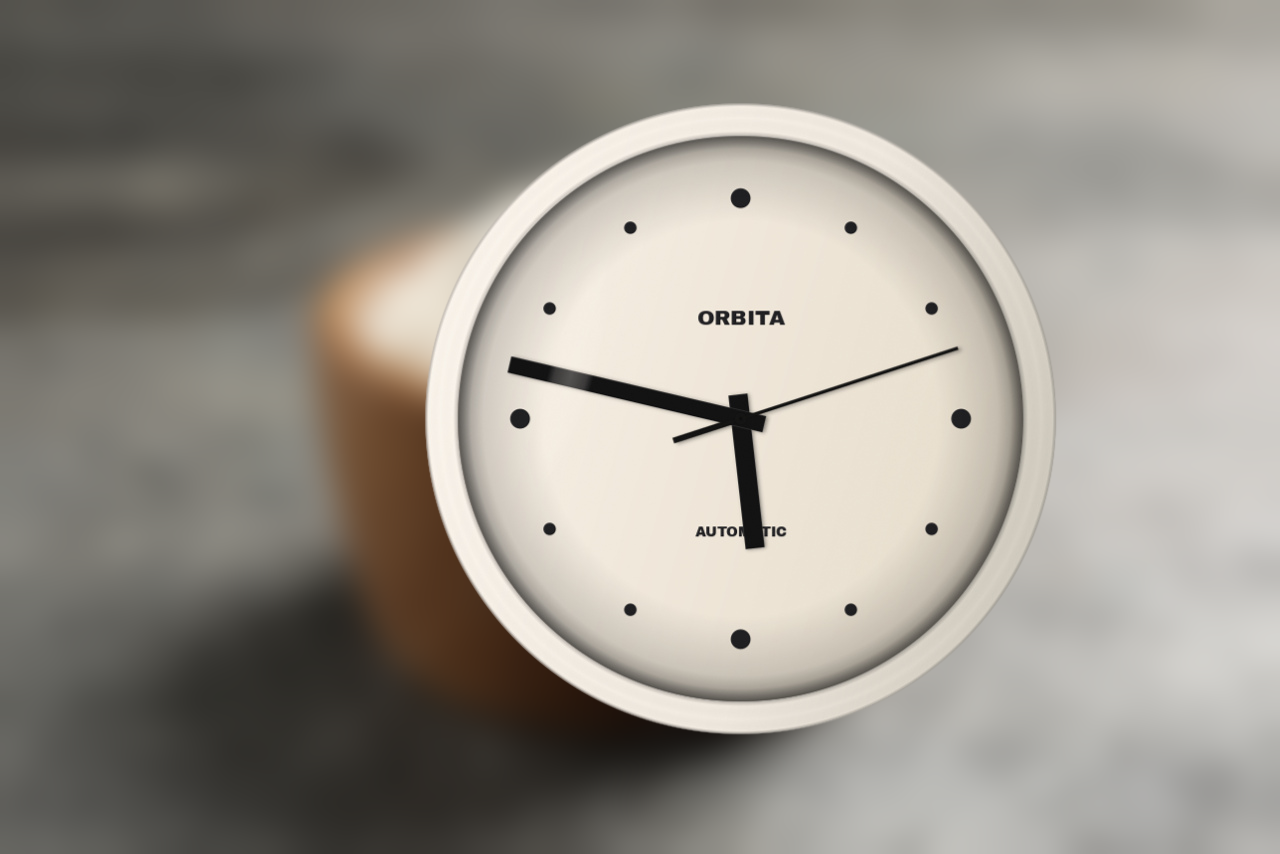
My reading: 5:47:12
